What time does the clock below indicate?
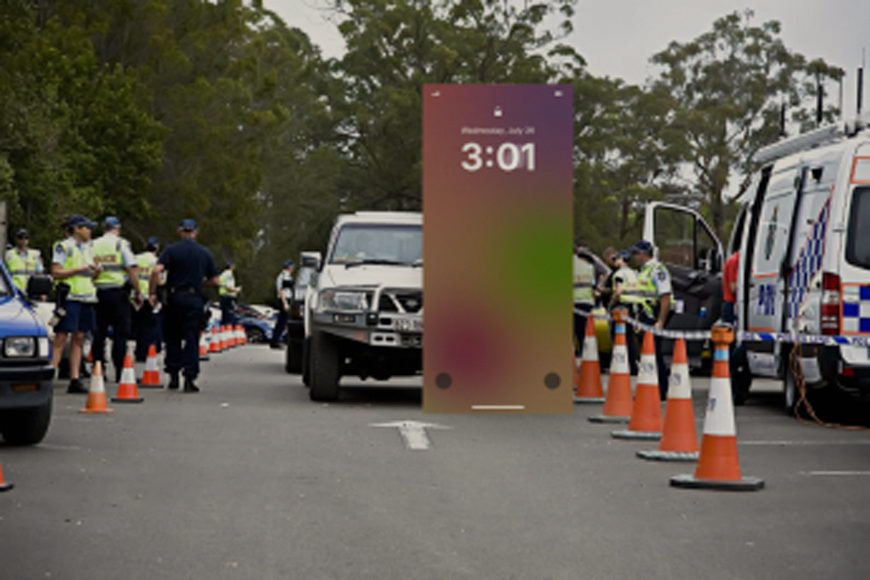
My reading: 3:01
